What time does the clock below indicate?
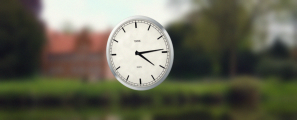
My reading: 4:14
